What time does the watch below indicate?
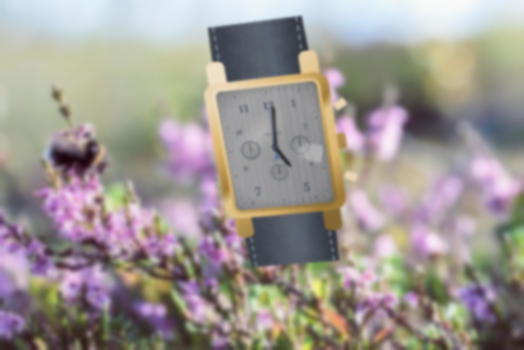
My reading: 5:01
